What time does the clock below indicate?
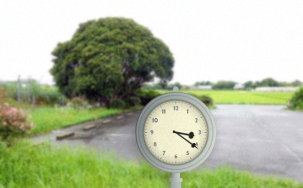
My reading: 3:21
